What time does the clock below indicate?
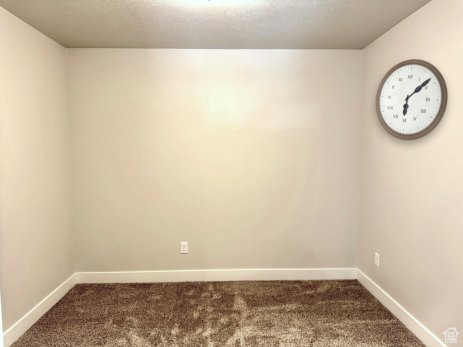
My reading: 6:08
